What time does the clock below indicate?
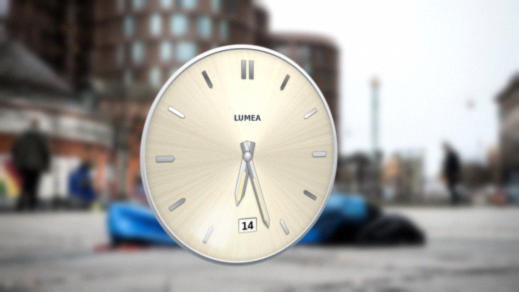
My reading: 6:27
